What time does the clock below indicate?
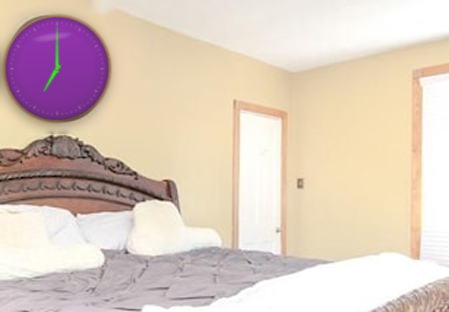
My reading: 7:00
